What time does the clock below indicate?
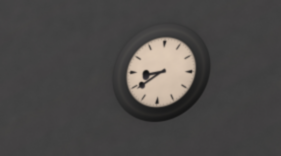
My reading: 8:39
